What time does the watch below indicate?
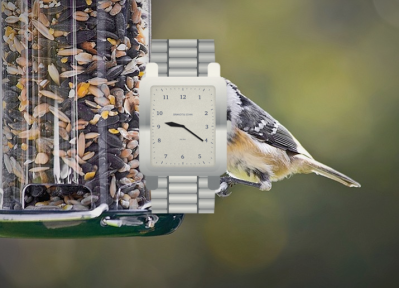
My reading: 9:21
